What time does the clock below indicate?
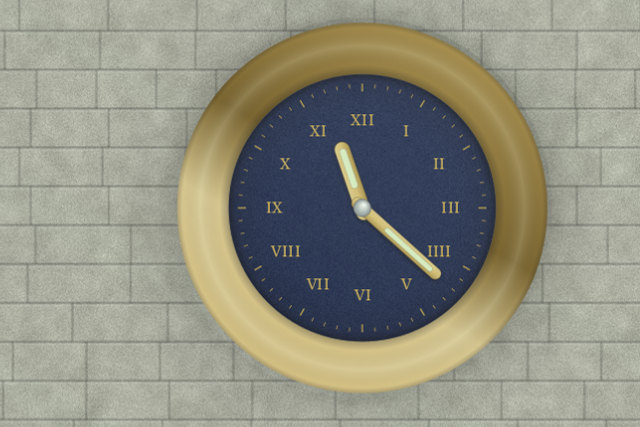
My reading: 11:22
